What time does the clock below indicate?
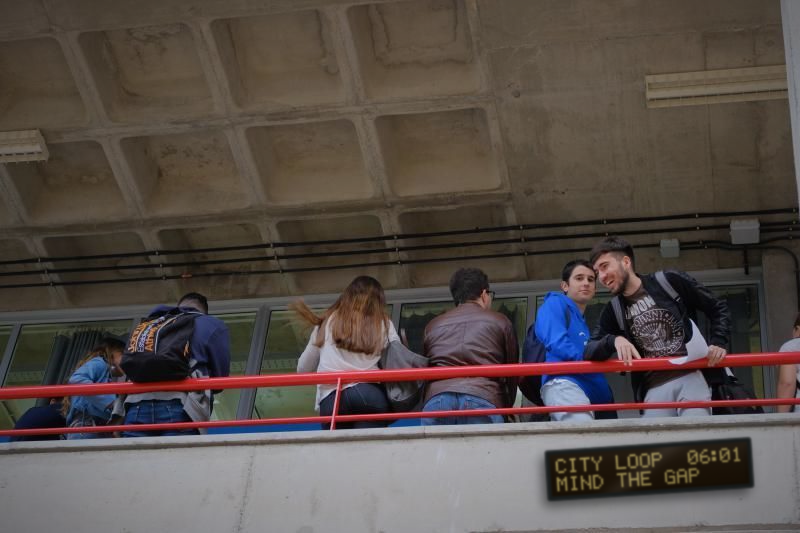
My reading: 6:01
